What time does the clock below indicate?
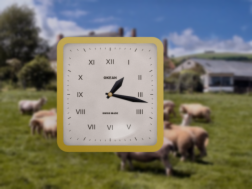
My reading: 1:17
